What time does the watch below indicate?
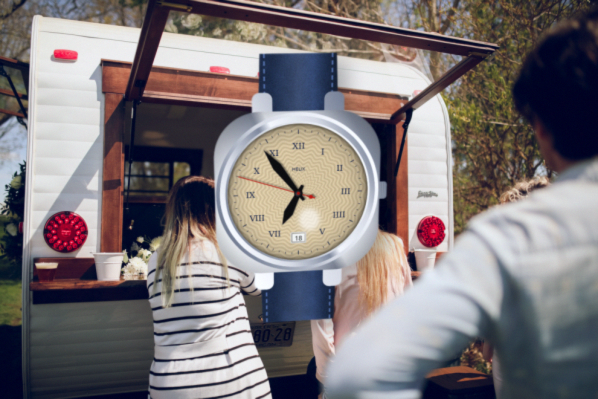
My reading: 6:53:48
